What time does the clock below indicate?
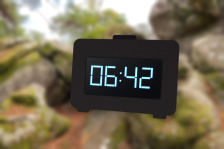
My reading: 6:42
